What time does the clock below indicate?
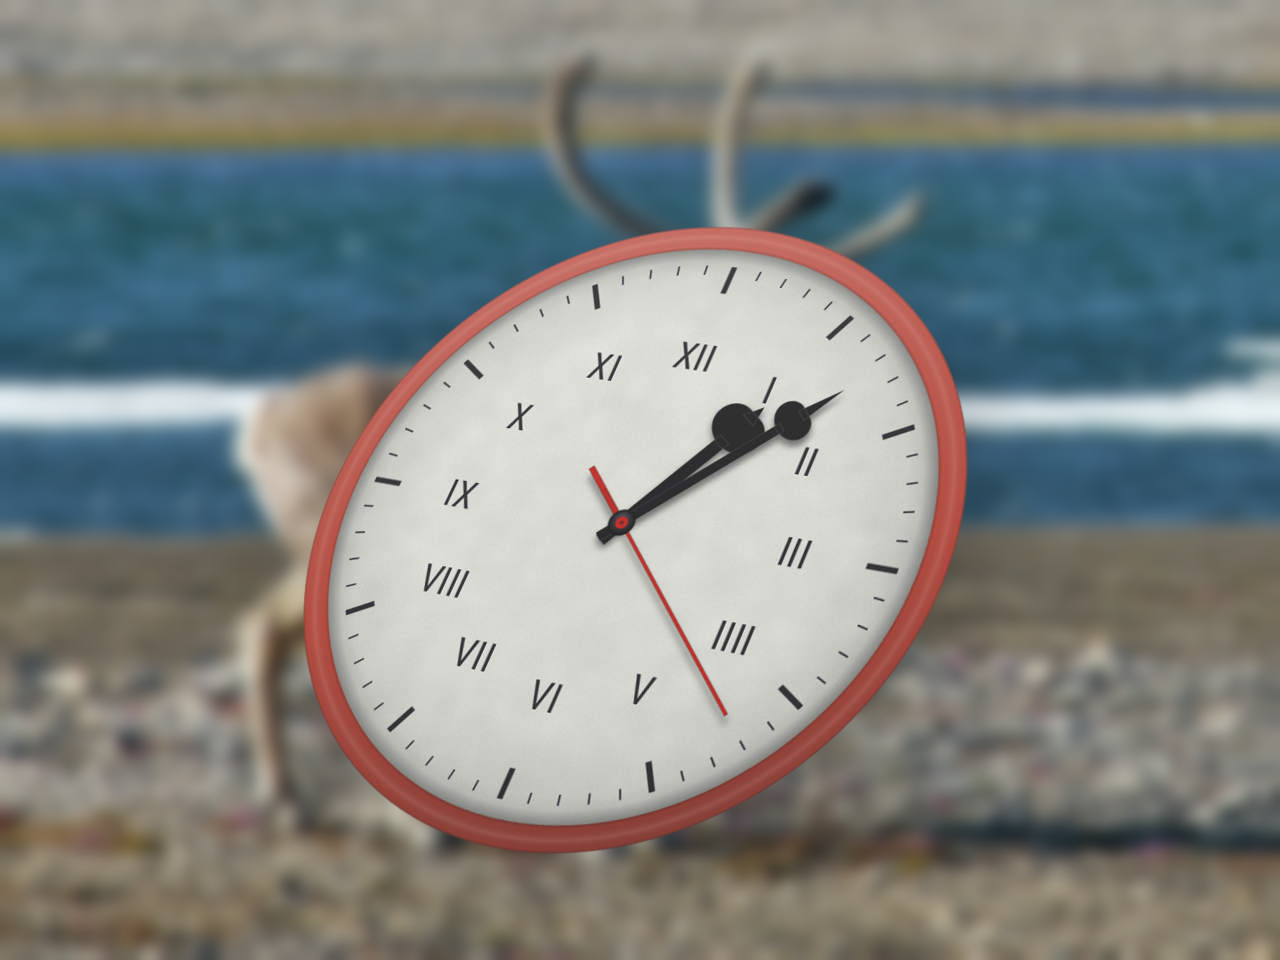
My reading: 1:07:22
